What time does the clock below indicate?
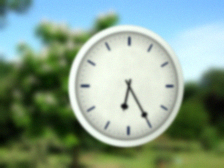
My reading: 6:25
